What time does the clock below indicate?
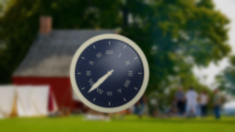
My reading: 7:38
